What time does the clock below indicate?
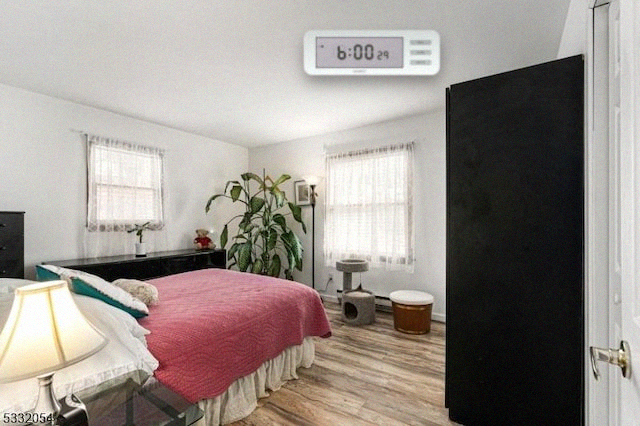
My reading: 6:00
